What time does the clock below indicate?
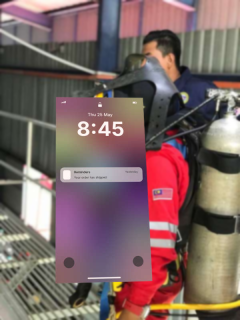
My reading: 8:45
